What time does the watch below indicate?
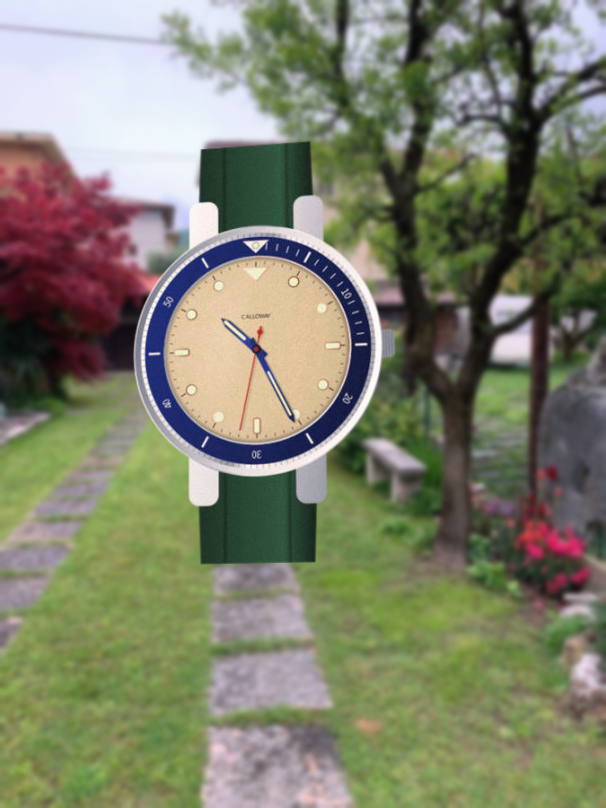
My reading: 10:25:32
